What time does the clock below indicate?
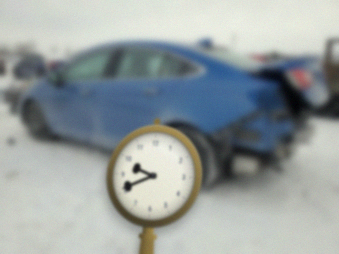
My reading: 9:41
